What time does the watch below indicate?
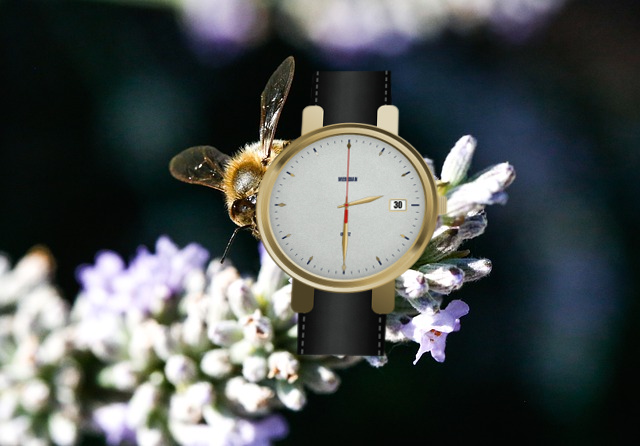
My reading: 2:30:00
